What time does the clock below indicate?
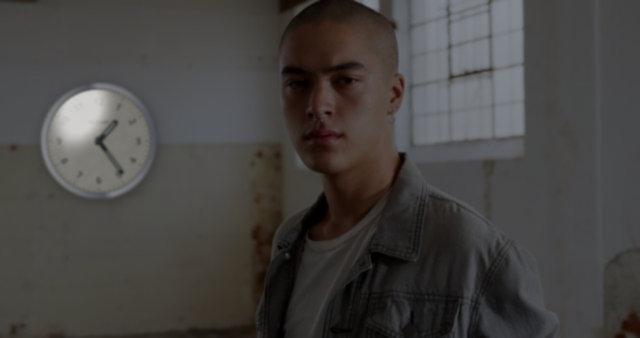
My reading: 1:24
